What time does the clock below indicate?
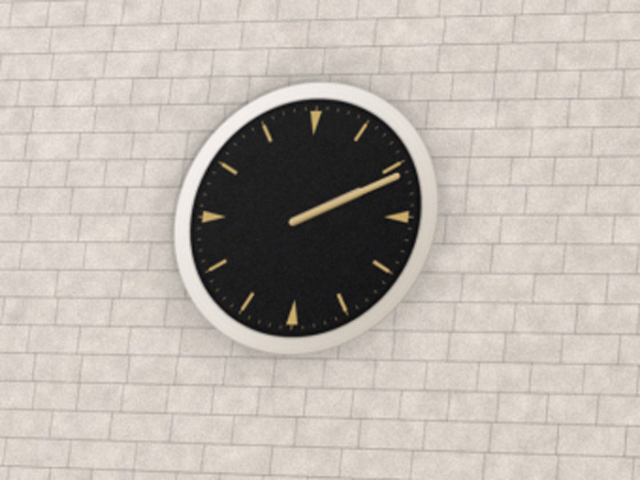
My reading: 2:11
